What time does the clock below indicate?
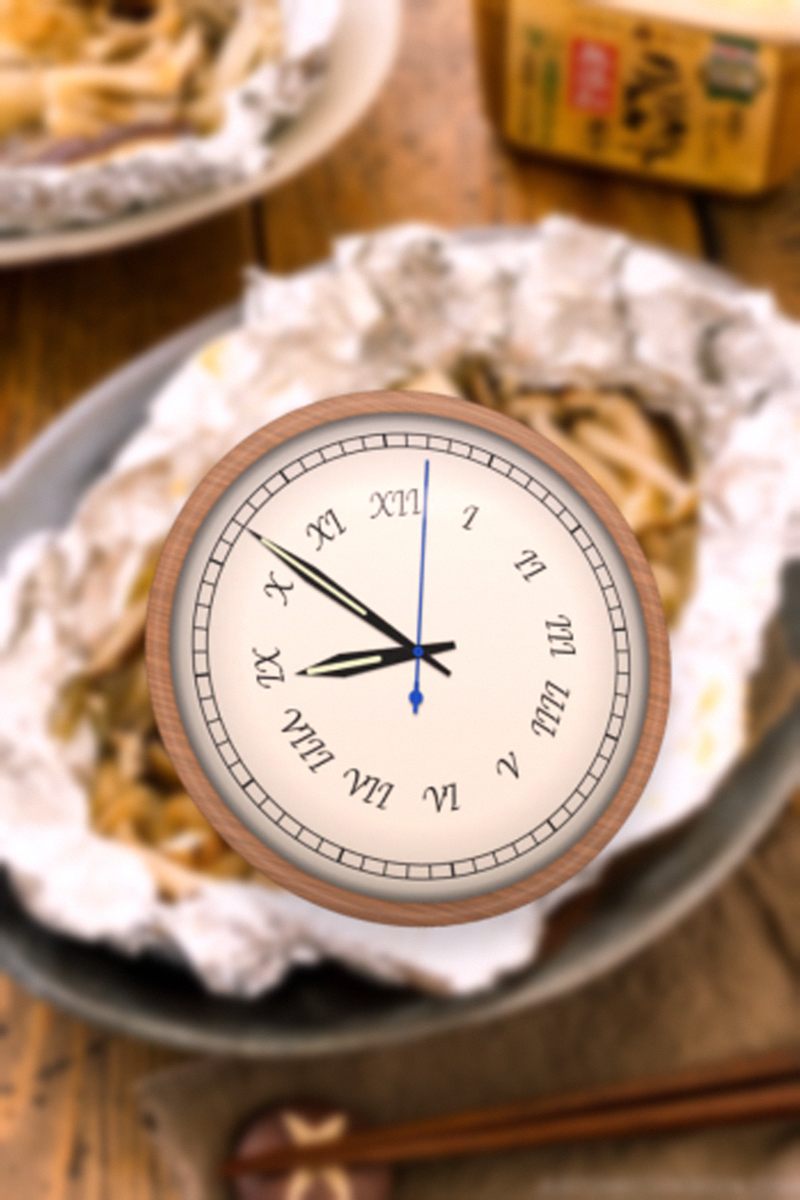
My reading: 8:52:02
